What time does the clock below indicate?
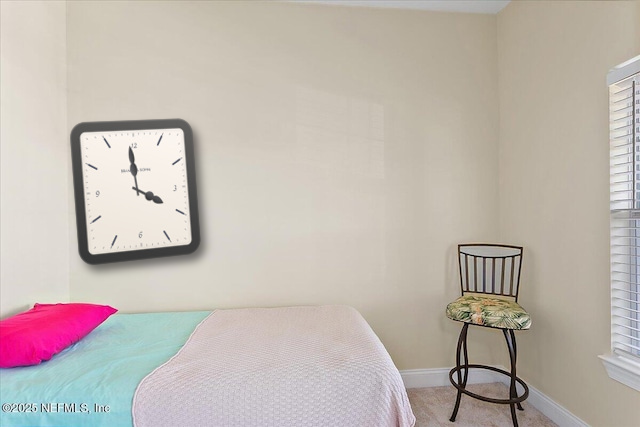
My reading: 3:59
